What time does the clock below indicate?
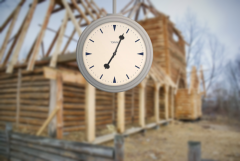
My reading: 7:04
